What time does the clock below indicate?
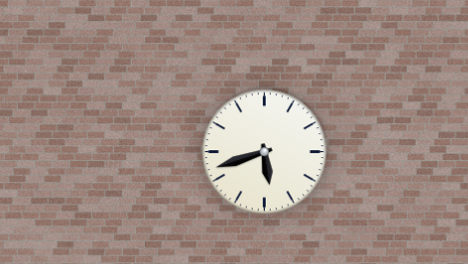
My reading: 5:42
